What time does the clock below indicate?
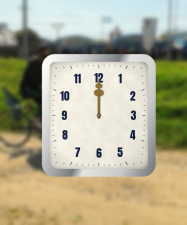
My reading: 12:00
